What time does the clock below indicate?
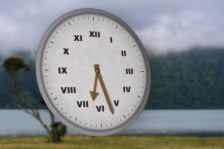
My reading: 6:27
